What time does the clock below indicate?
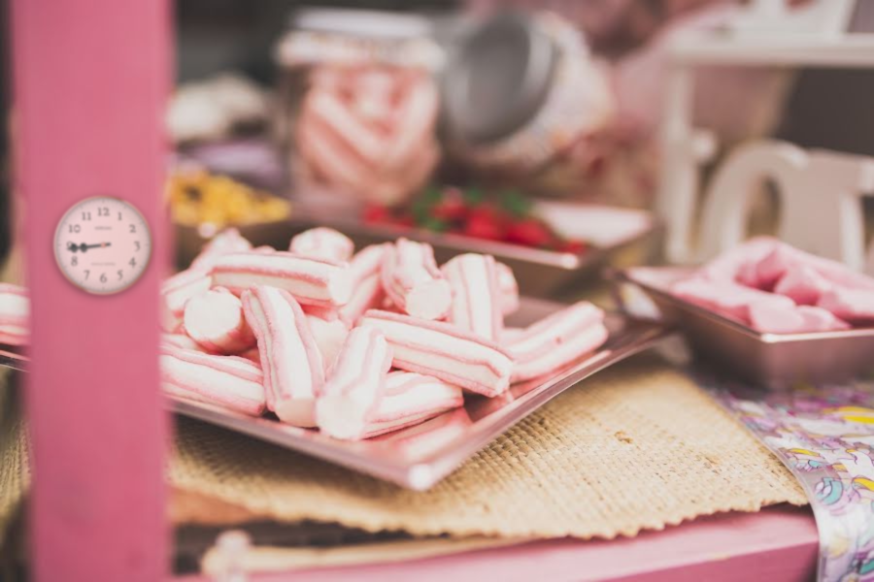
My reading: 8:44
